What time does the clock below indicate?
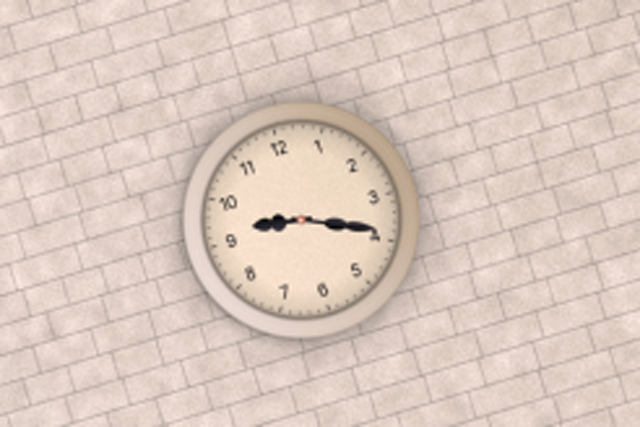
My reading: 9:19
